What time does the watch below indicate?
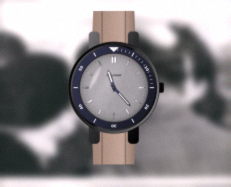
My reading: 11:23
